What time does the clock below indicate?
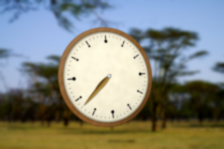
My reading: 7:38
